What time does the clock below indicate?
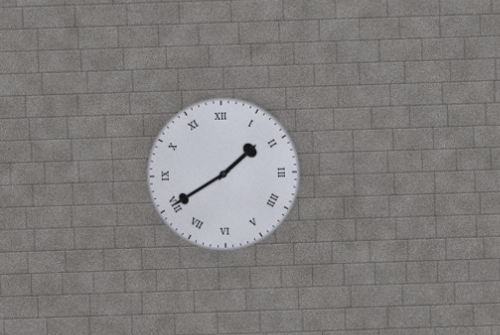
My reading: 1:40
